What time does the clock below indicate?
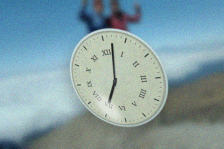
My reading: 7:02
